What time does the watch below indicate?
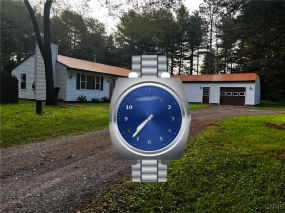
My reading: 7:37
